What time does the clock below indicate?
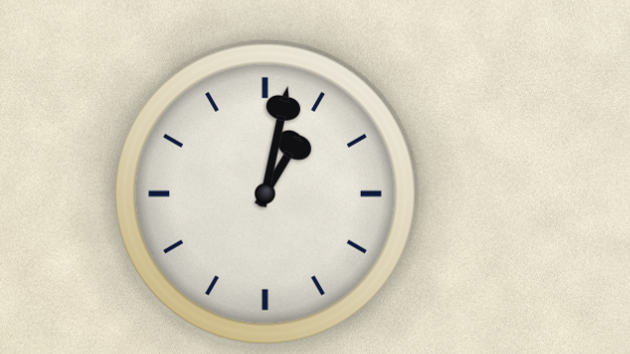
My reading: 1:02
